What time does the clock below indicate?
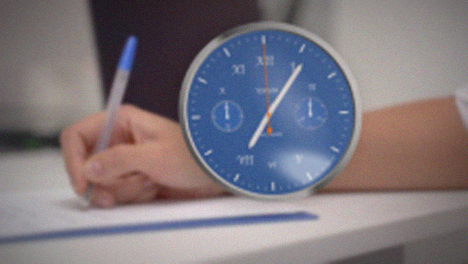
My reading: 7:06
